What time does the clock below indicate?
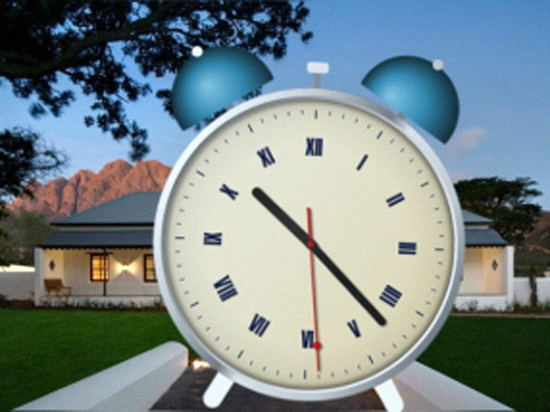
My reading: 10:22:29
